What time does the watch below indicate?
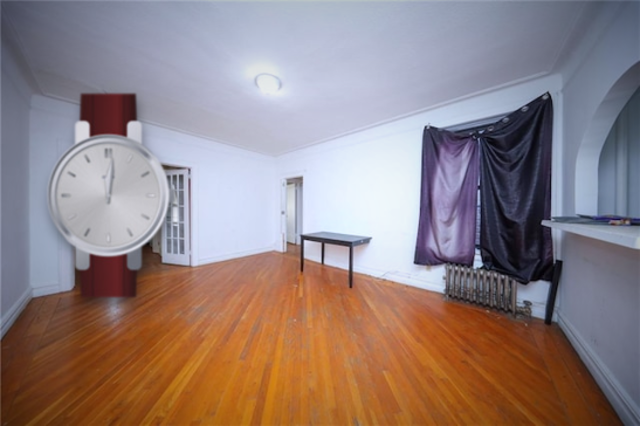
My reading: 12:01
